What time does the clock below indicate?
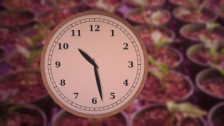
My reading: 10:28
